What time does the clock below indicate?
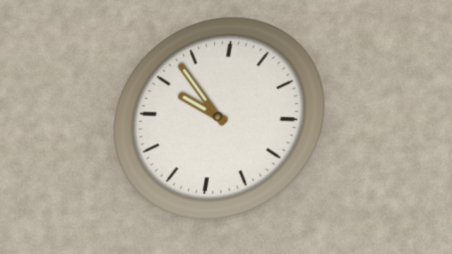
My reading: 9:53
